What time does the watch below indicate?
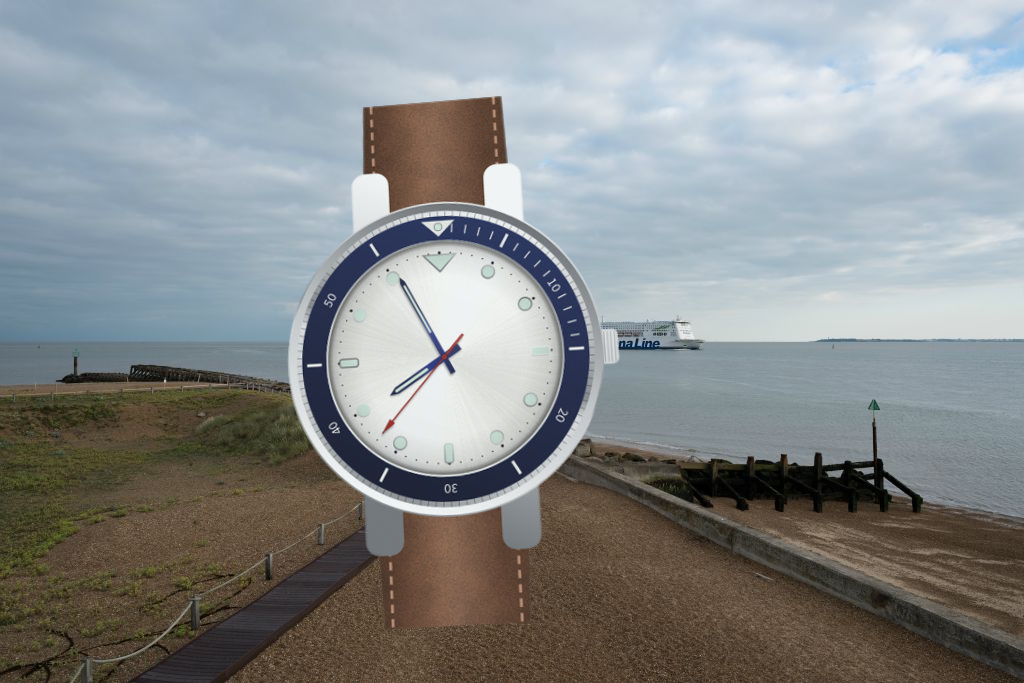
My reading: 7:55:37
